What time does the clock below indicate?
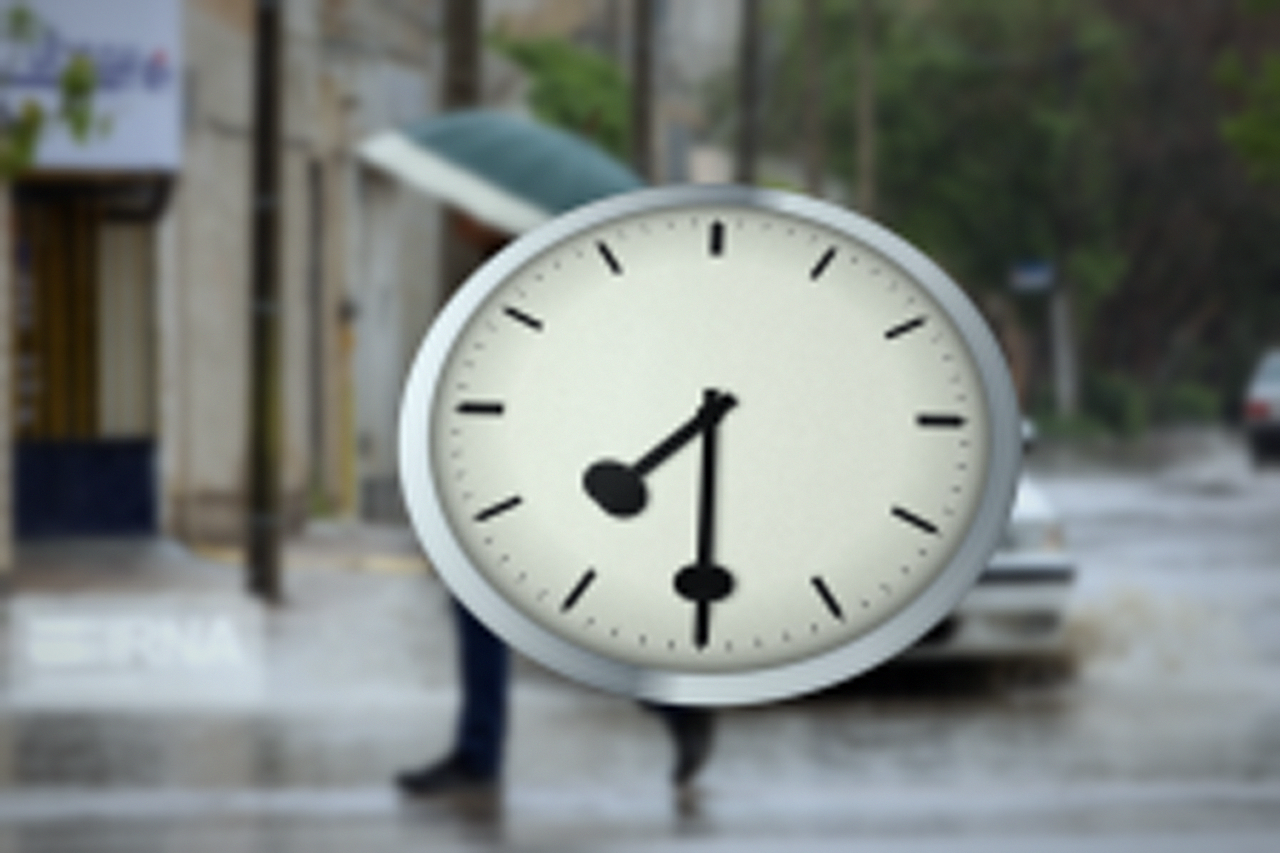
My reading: 7:30
